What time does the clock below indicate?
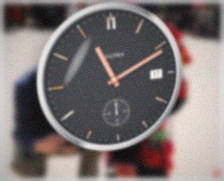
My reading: 11:11
